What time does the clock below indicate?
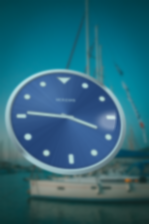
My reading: 3:46
